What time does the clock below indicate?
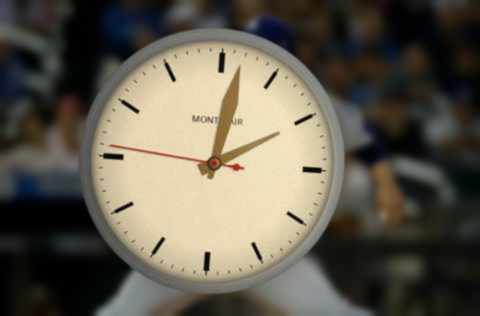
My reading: 2:01:46
